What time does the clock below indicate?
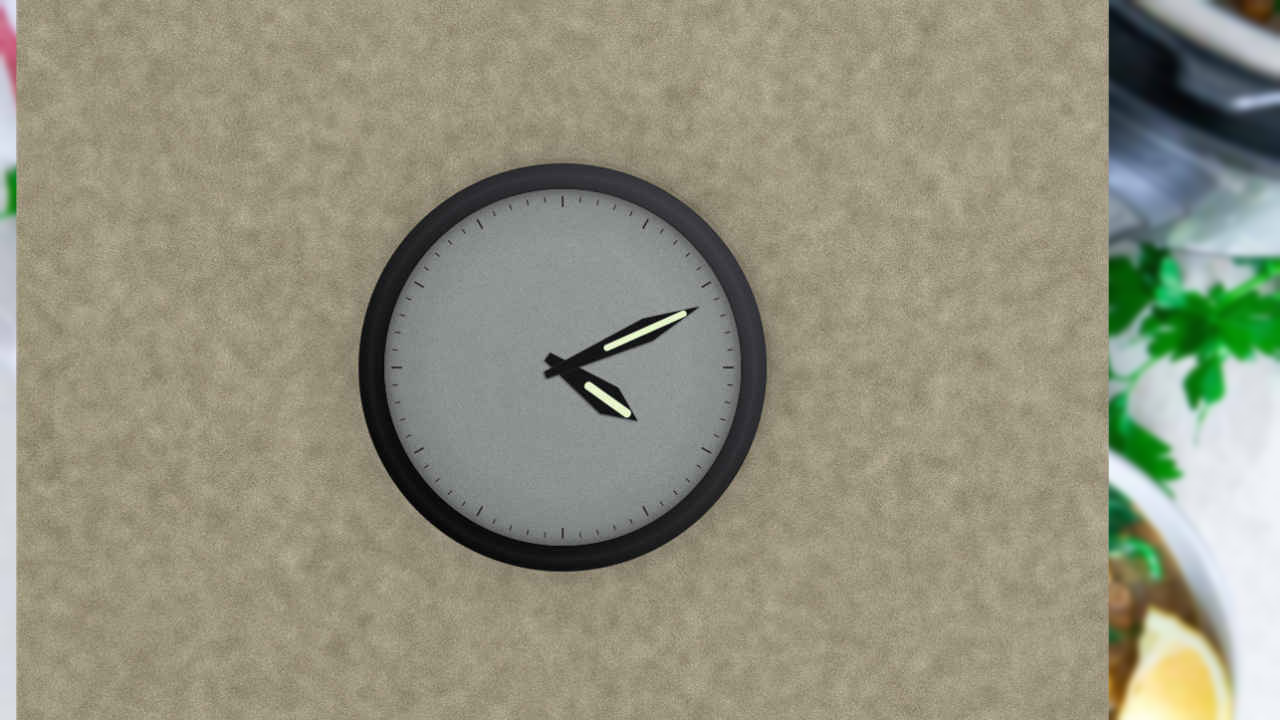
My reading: 4:11
